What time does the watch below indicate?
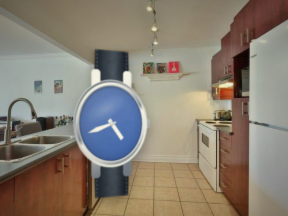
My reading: 4:42
